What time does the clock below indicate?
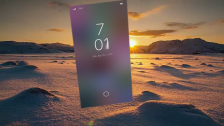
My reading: 7:01
